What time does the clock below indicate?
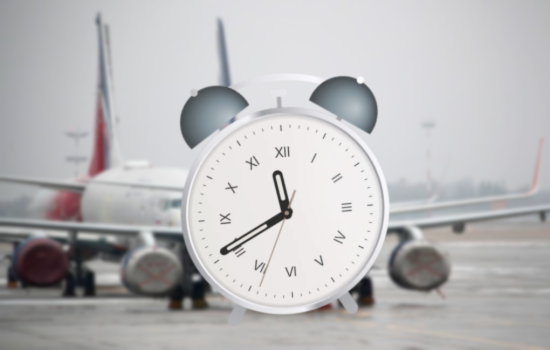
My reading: 11:40:34
